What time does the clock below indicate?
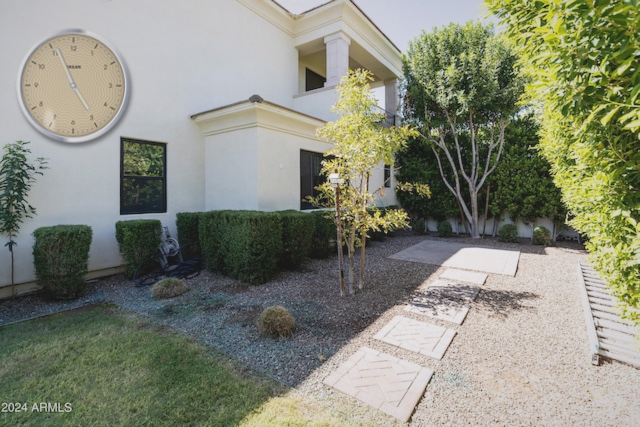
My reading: 4:56
